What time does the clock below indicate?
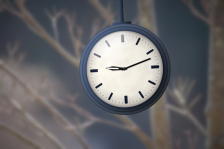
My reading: 9:12
